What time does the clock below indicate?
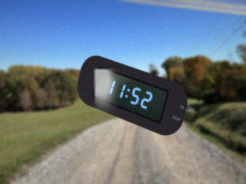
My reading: 11:52
